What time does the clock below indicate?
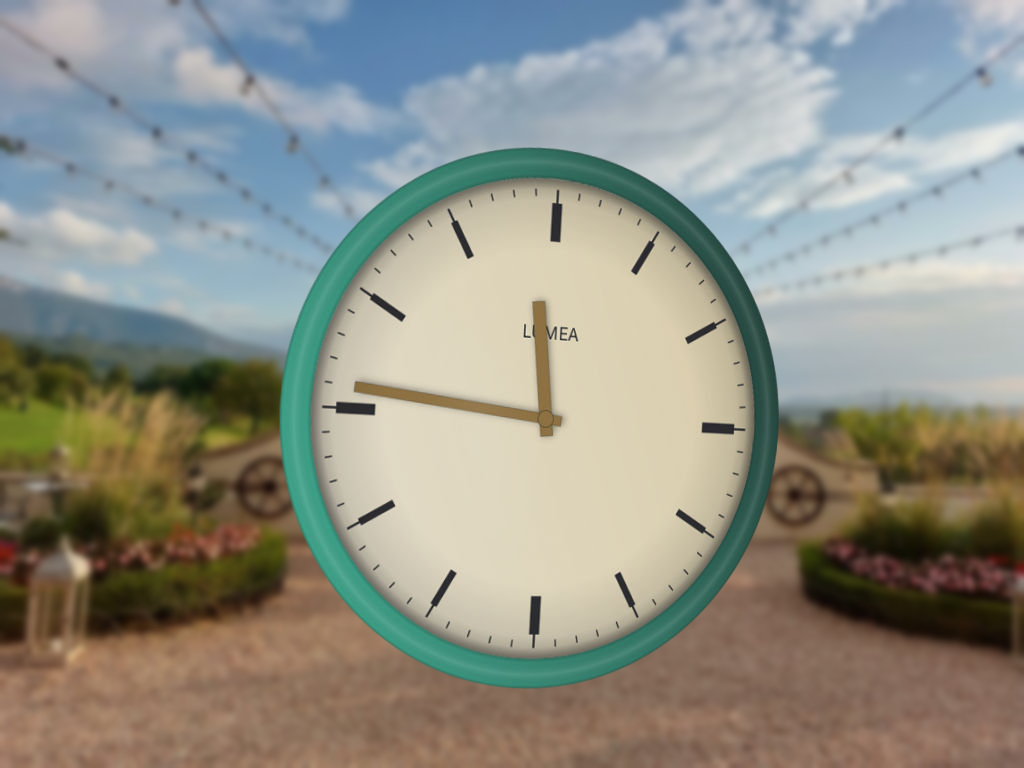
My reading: 11:46
